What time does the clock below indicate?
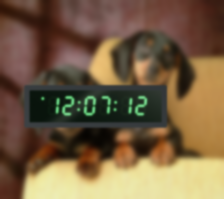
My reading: 12:07:12
